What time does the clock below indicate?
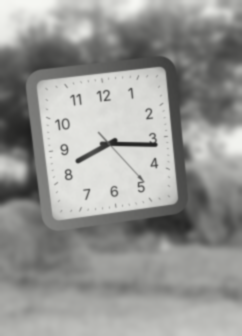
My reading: 8:16:24
